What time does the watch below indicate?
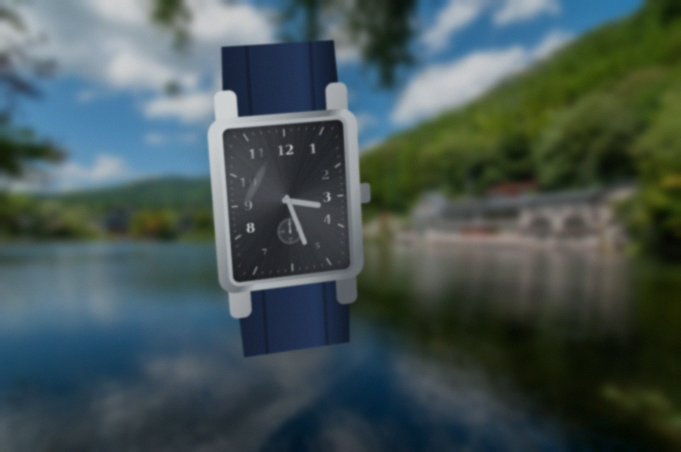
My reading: 3:27
